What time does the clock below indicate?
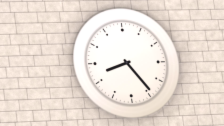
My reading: 8:24
